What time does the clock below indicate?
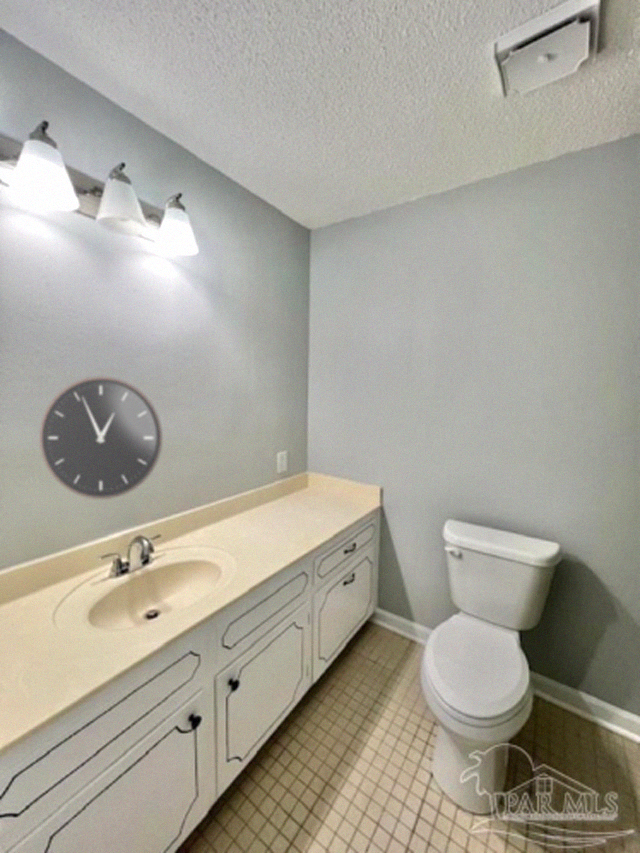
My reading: 12:56
